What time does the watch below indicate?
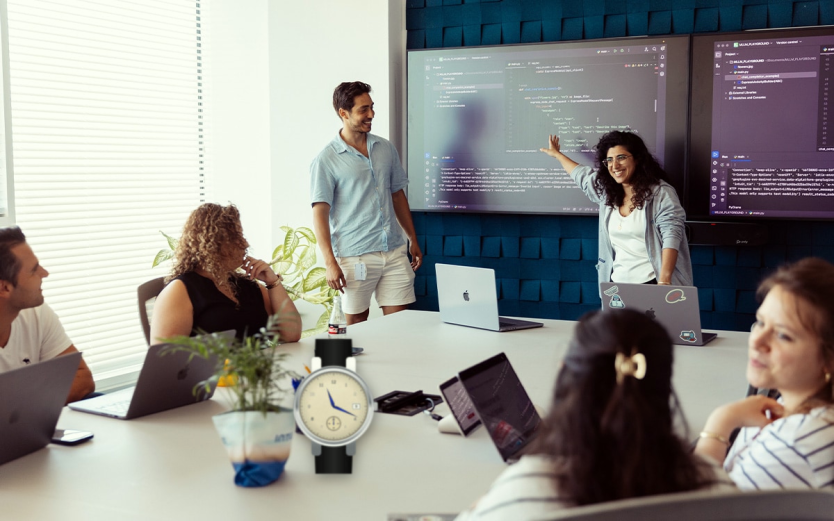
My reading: 11:19
